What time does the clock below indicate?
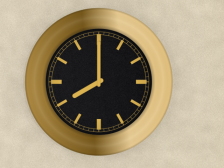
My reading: 8:00
